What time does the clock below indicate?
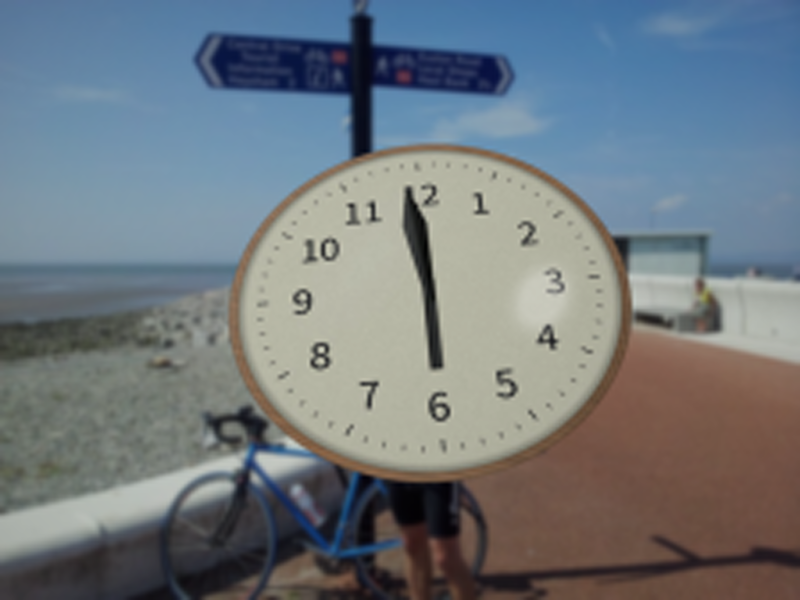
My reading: 5:59
